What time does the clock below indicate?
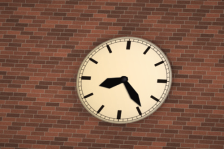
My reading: 8:24
